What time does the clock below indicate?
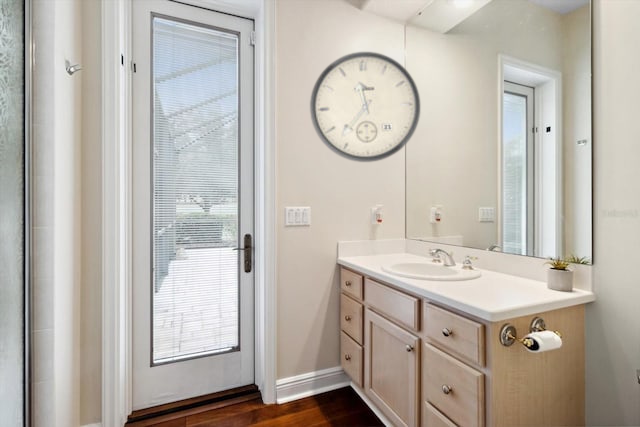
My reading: 11:37
